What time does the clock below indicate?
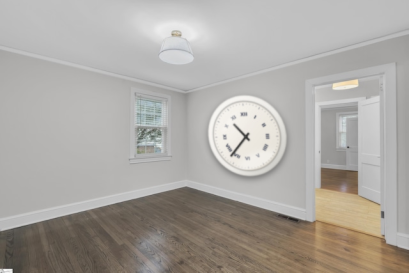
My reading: 10:37
